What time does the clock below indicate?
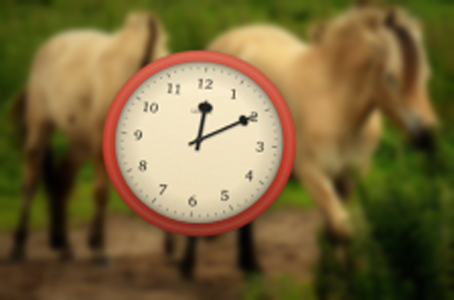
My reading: 12:10
